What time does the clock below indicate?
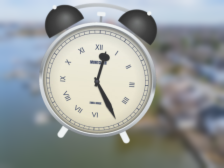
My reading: 12:25
